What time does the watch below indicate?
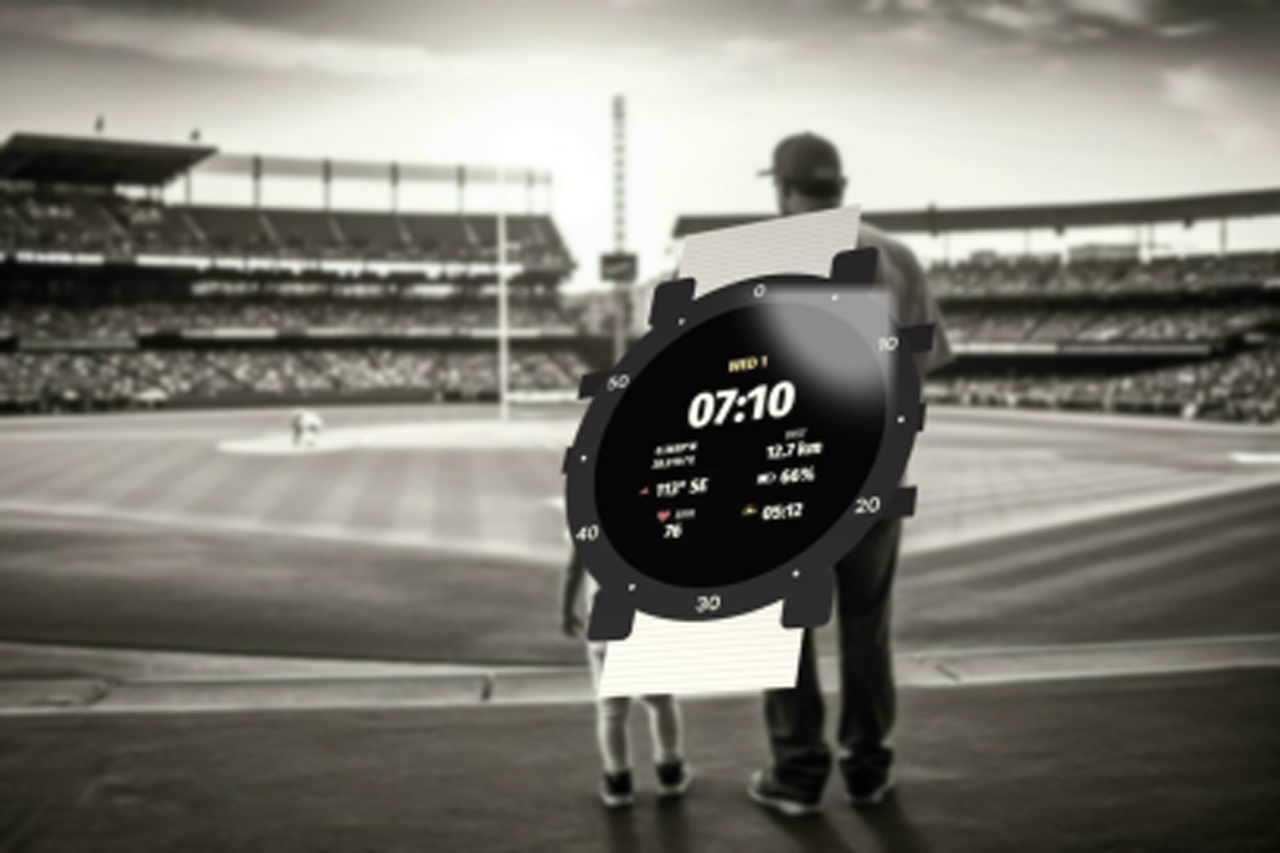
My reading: 7:10
